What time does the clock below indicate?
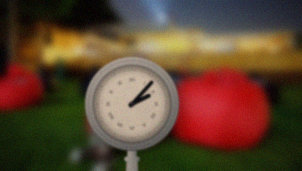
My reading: 2:07
